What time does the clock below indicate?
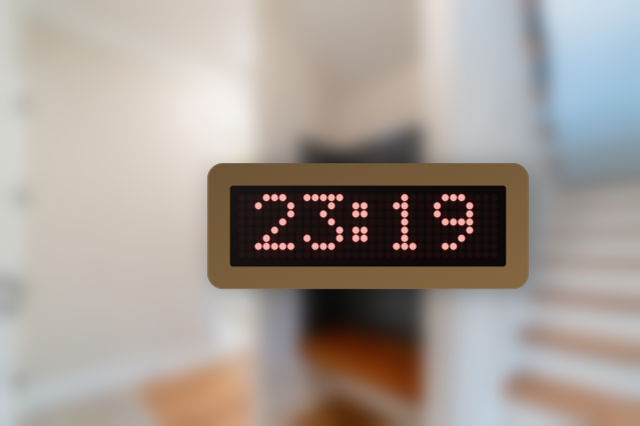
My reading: 23:19
